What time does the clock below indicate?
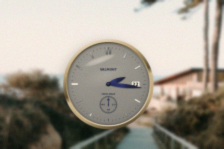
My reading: 2:16
